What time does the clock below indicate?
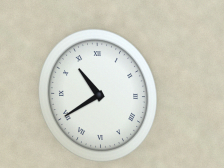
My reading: 10:40
